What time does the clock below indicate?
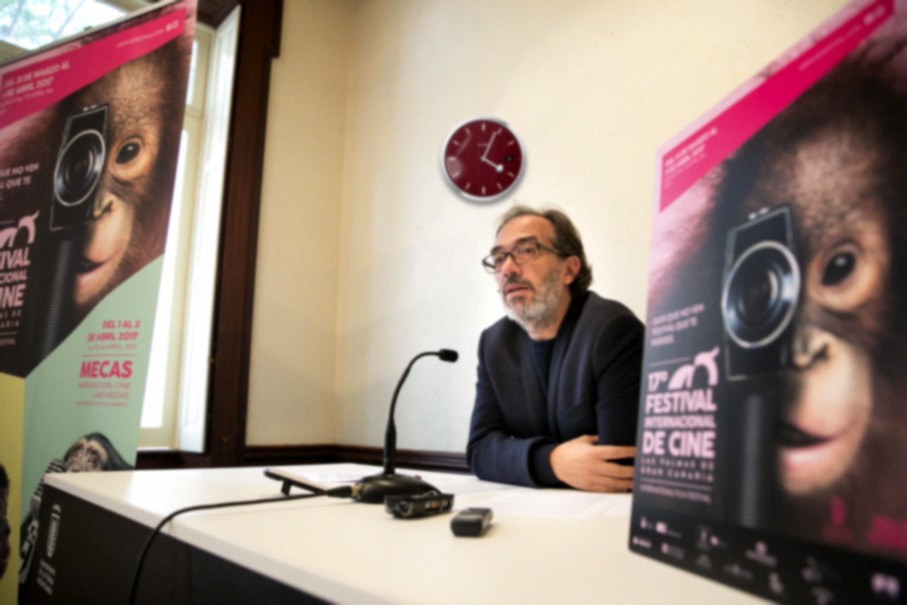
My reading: 4:04
